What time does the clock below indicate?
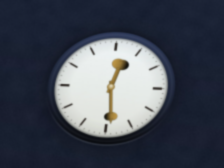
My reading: 12:29
